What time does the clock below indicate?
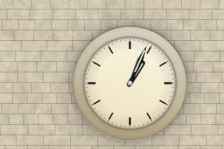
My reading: 1:04
